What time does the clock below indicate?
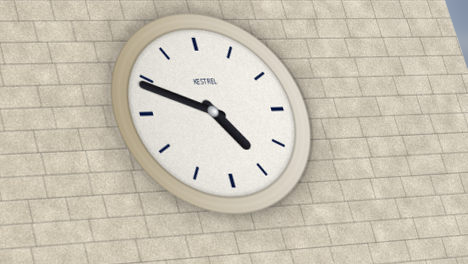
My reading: 4:49
